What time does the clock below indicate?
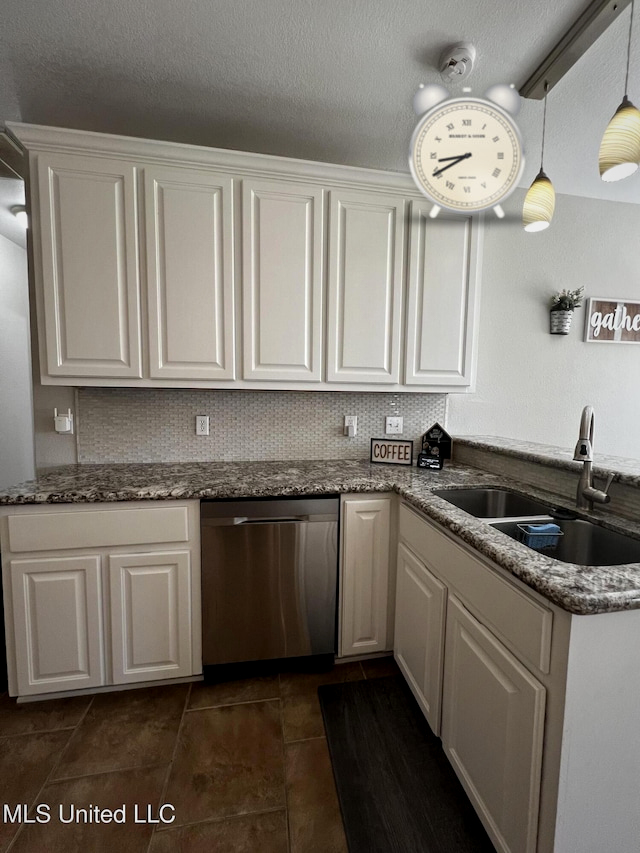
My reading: 8:40
